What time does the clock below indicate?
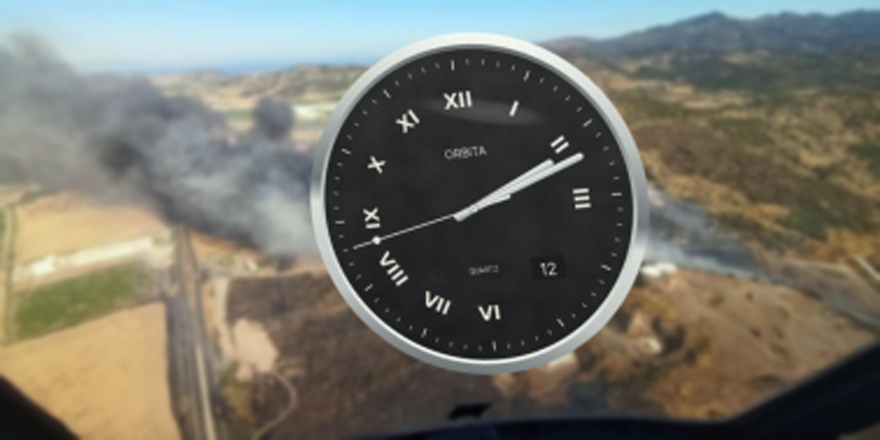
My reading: 2:11:43
